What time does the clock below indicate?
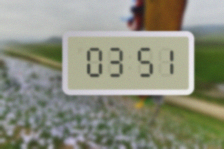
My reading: 3:51
